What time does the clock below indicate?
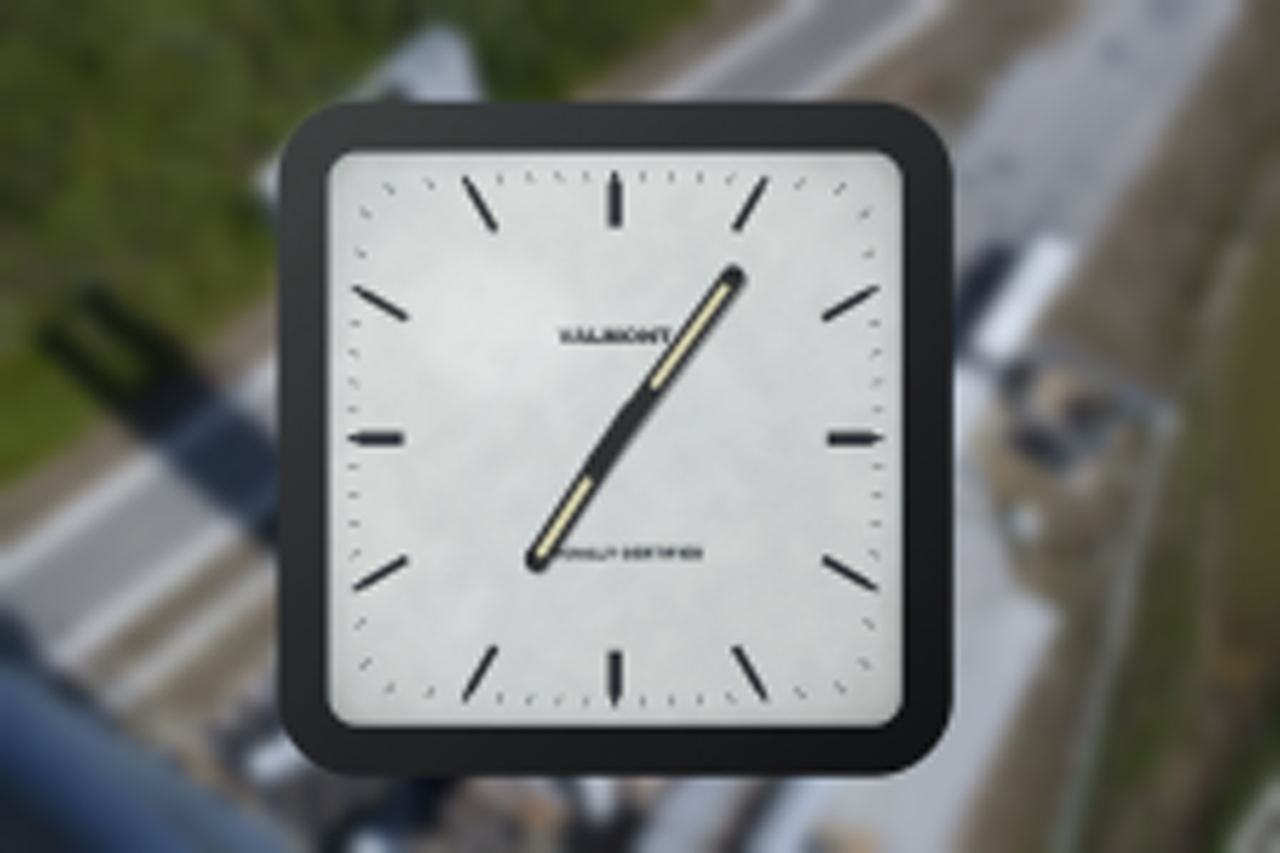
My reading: 7:06
